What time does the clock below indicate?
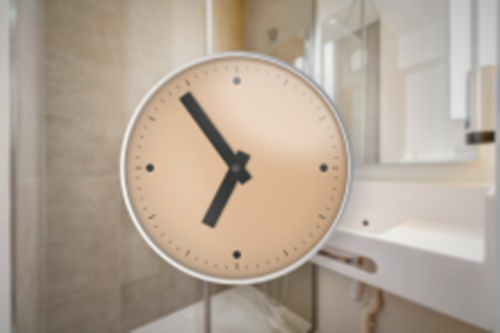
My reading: 6:54
